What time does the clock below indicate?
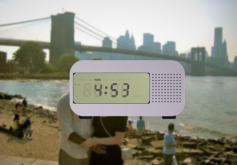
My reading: 4:53
